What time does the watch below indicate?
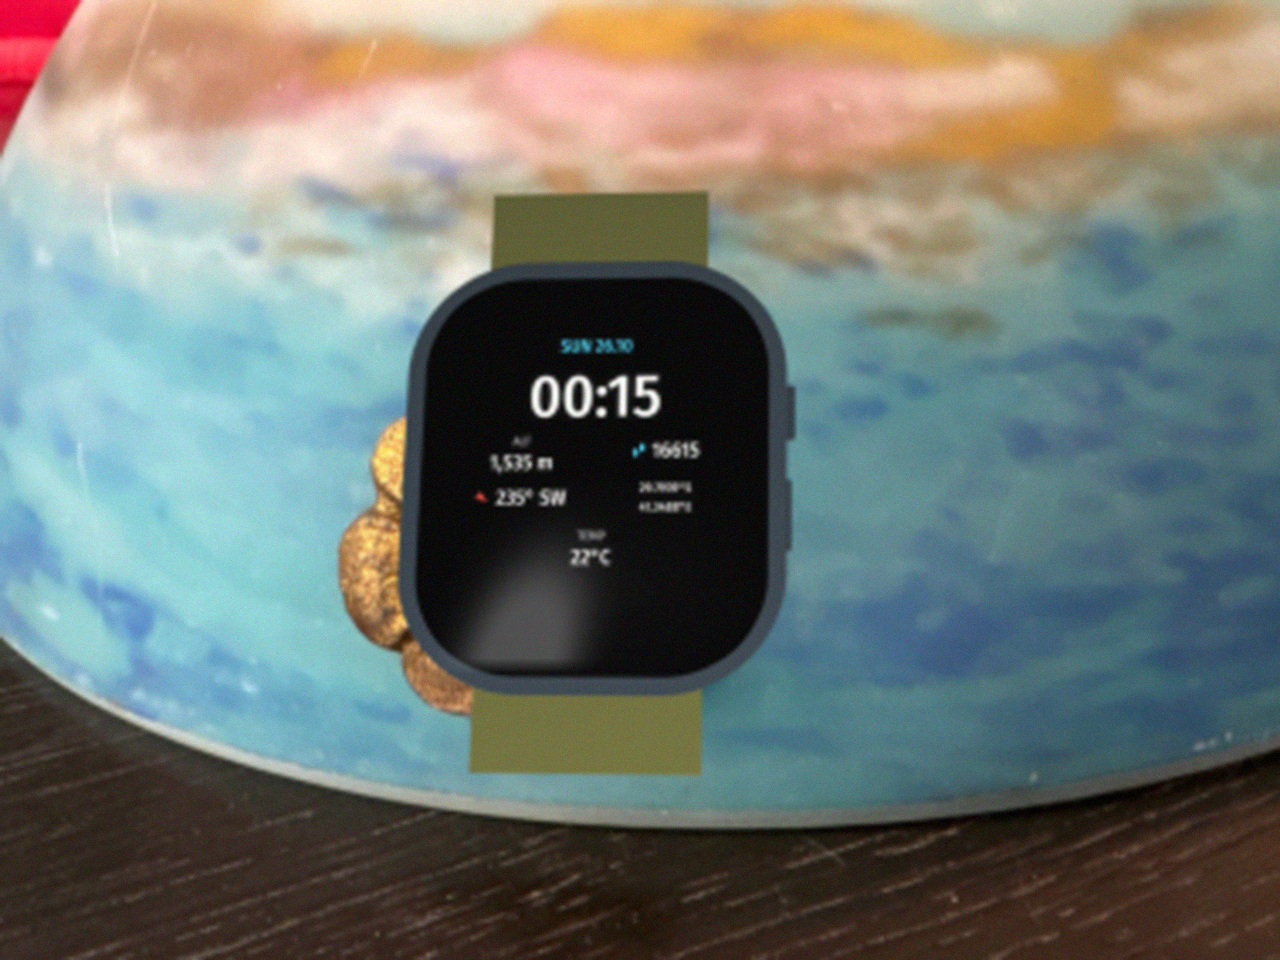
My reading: 0:15
